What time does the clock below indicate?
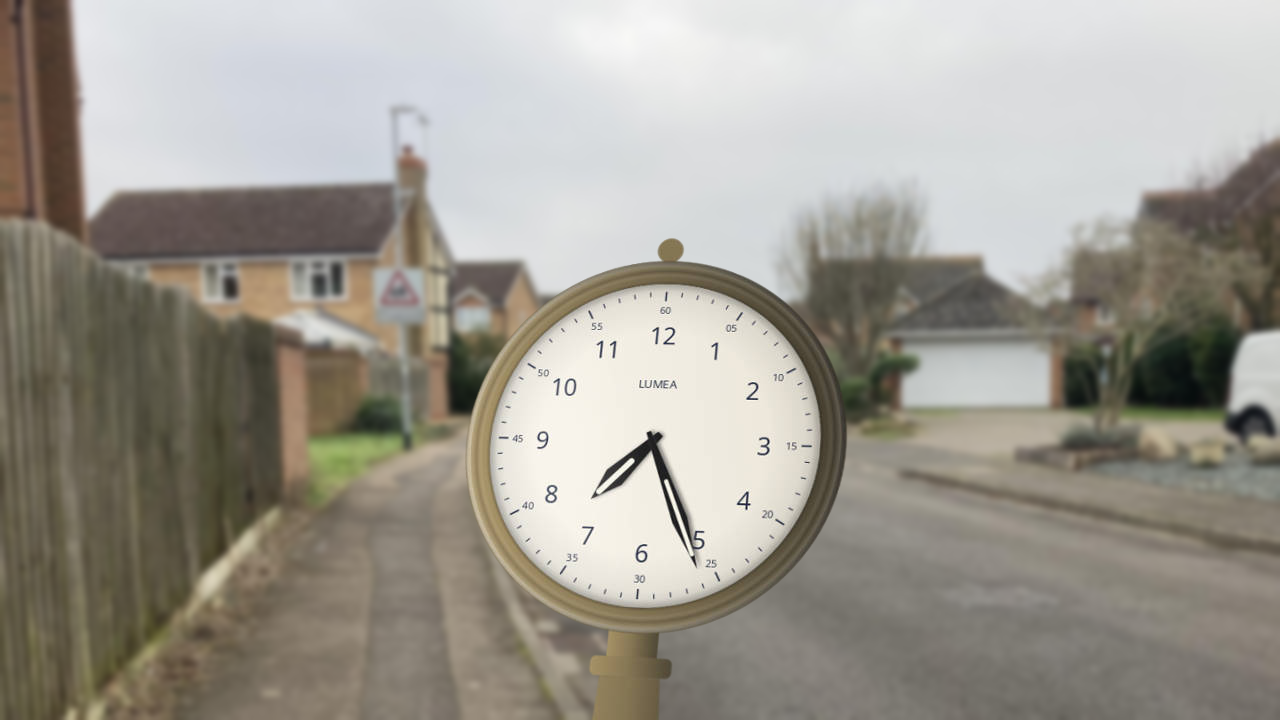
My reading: 7:26
